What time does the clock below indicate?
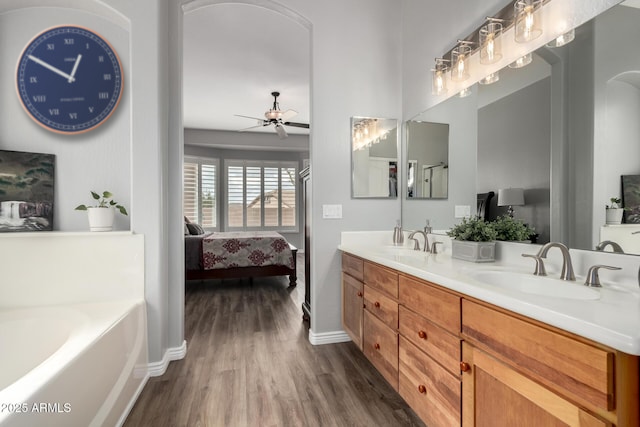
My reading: 12:50
